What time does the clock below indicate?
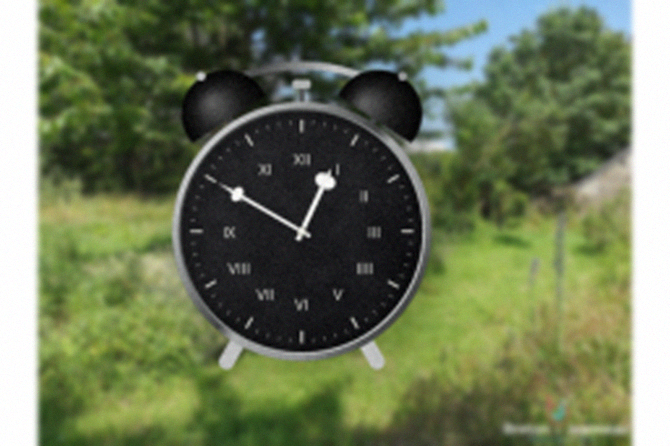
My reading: 12:50
